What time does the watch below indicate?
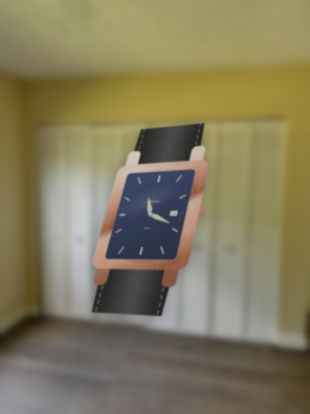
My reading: 11:19
